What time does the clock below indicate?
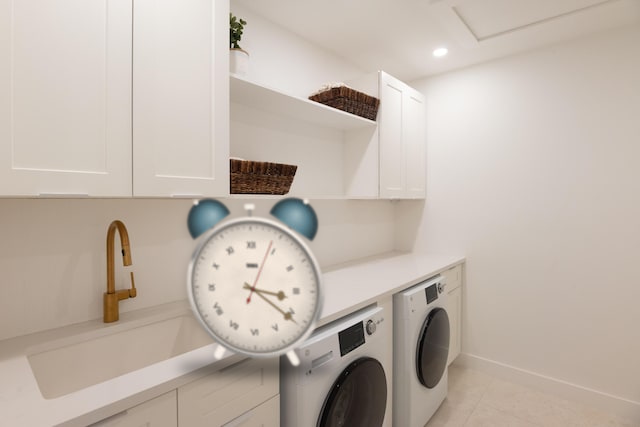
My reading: 3:21:04
